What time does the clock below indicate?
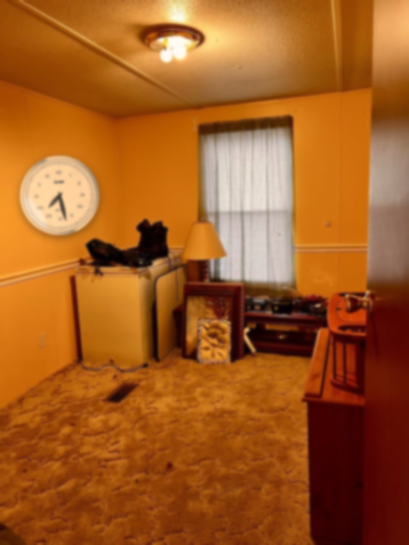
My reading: 7:28
